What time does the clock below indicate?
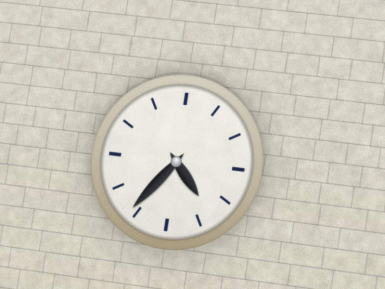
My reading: 4:36
